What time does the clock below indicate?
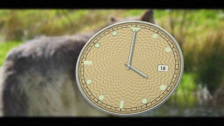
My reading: 4:00
